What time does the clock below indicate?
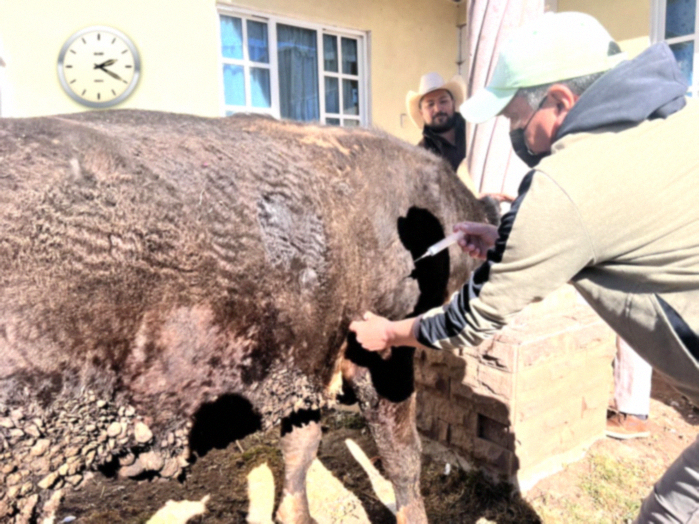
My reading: 2:20
